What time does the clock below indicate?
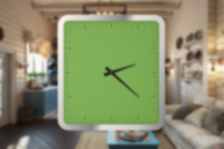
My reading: 2:22
